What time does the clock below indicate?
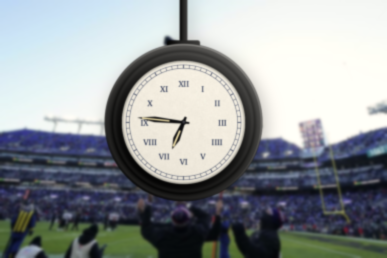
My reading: 6:46
